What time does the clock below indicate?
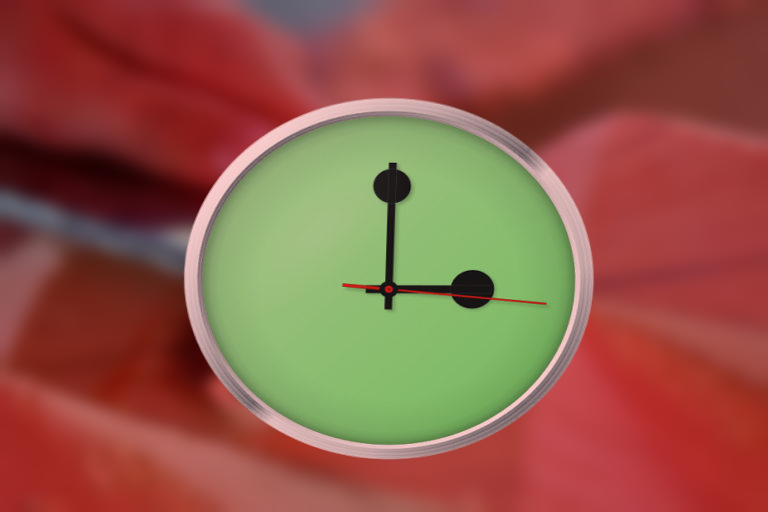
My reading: 3:00:16
